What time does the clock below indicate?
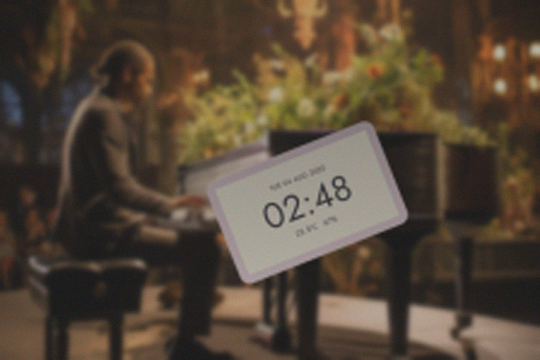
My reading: 2:48
